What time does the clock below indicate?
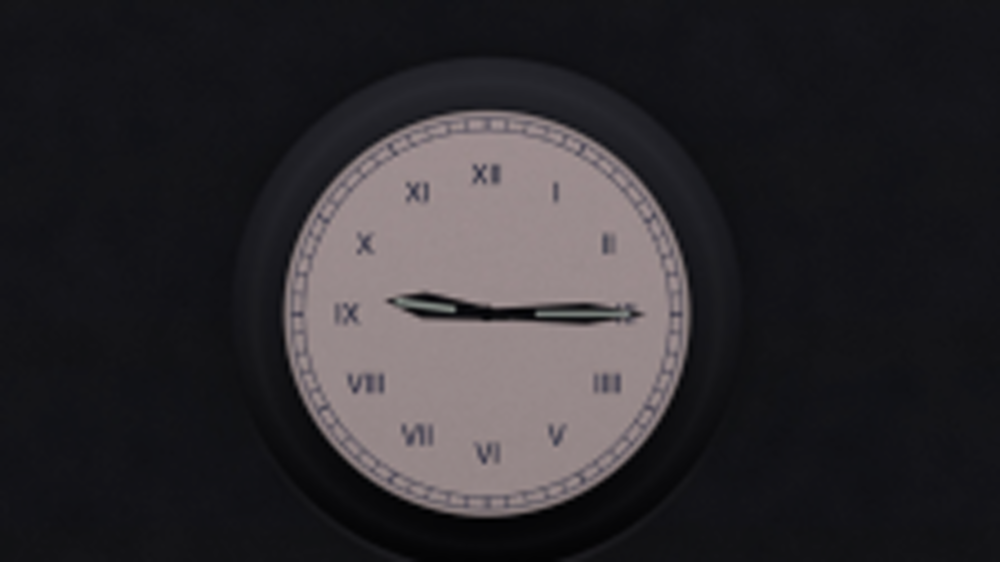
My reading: 9:15
